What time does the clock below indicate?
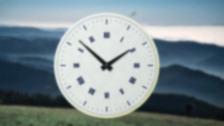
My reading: 1:52
